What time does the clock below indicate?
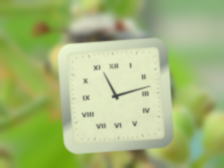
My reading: 11:13
